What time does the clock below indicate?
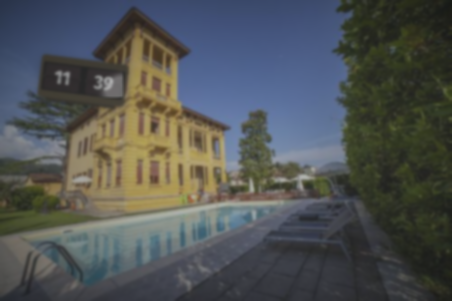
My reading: 11:39
